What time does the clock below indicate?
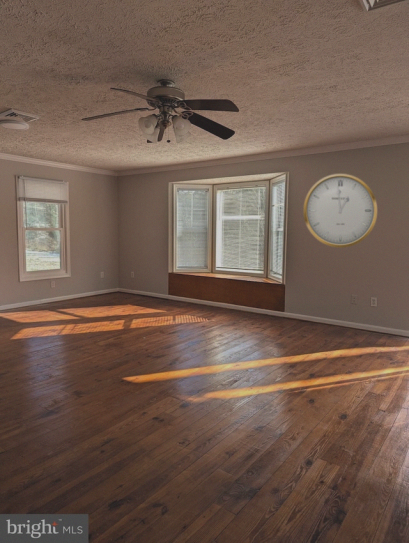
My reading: 12:59
